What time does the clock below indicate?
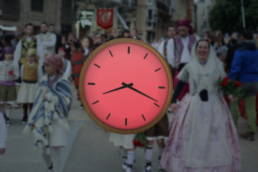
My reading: 8:19
